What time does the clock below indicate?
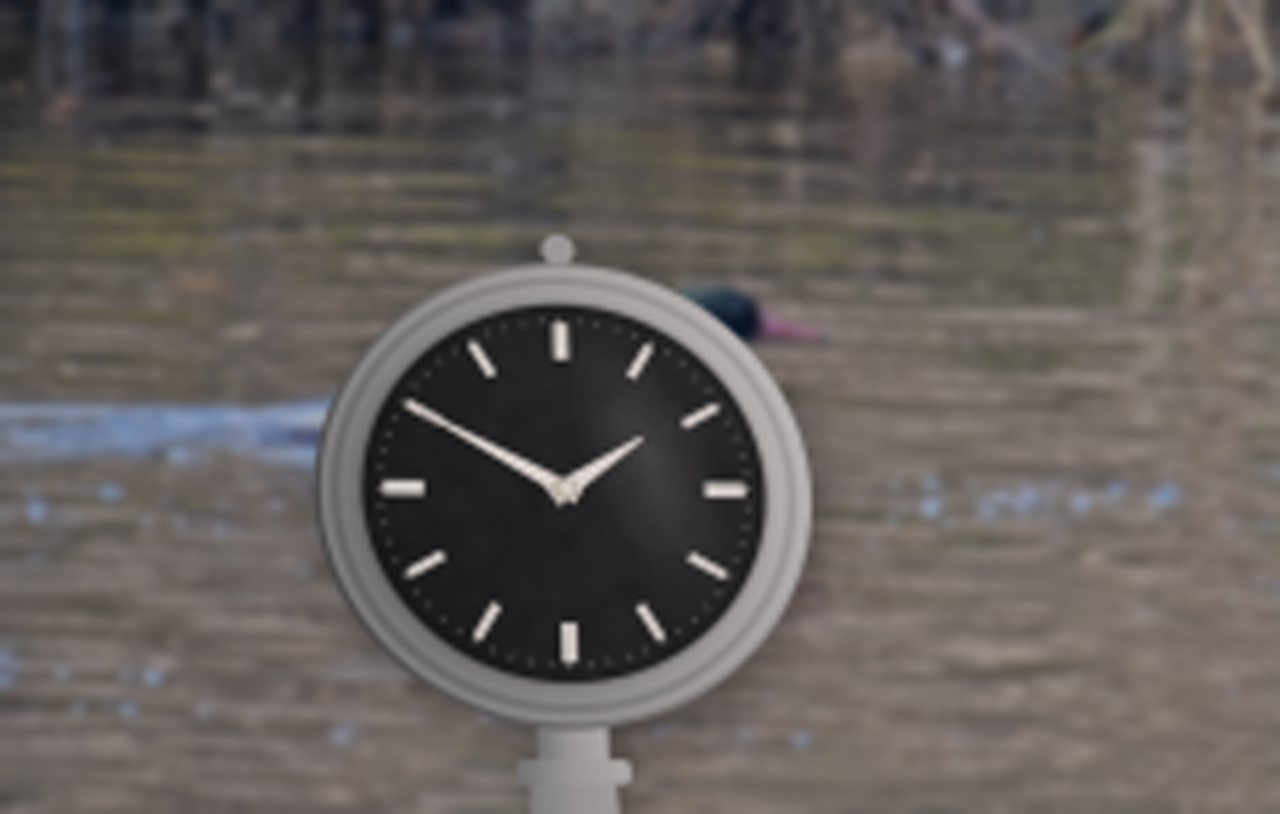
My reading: 1:50
